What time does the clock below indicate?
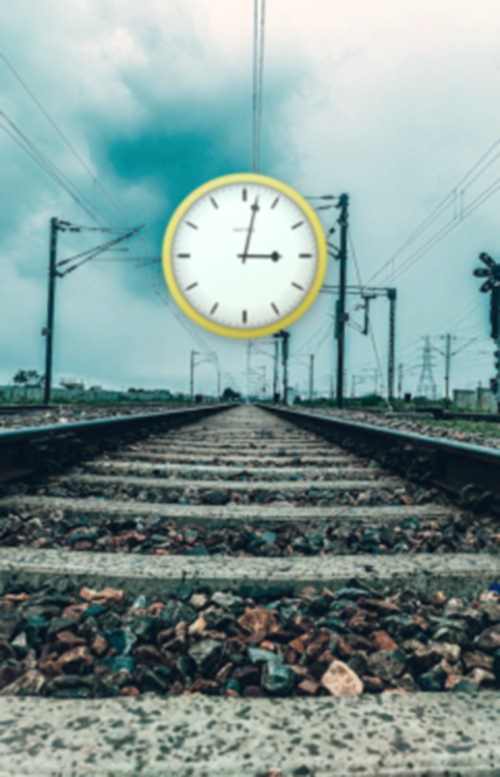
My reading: 3:02
